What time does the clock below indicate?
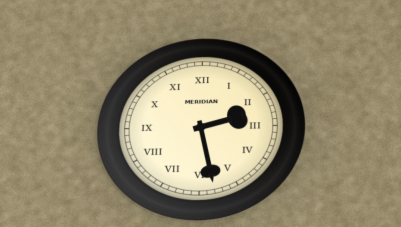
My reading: 2:28
